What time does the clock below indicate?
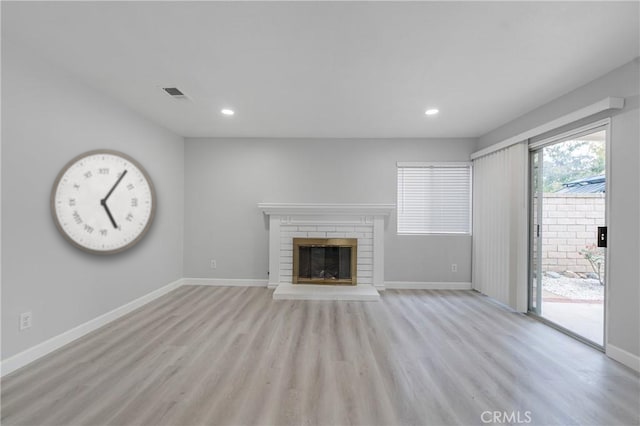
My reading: 5:06
